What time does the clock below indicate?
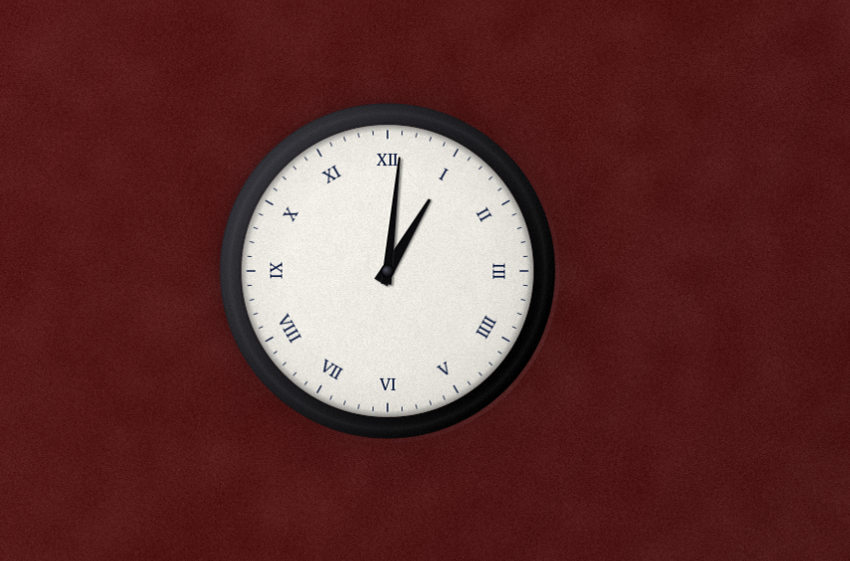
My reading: 1:01
